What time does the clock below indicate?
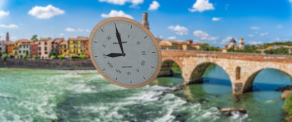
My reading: 9:00
